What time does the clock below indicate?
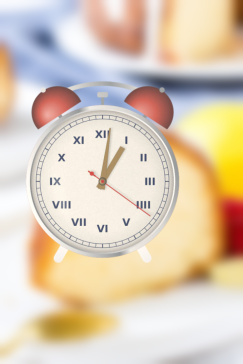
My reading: 1:01:21
